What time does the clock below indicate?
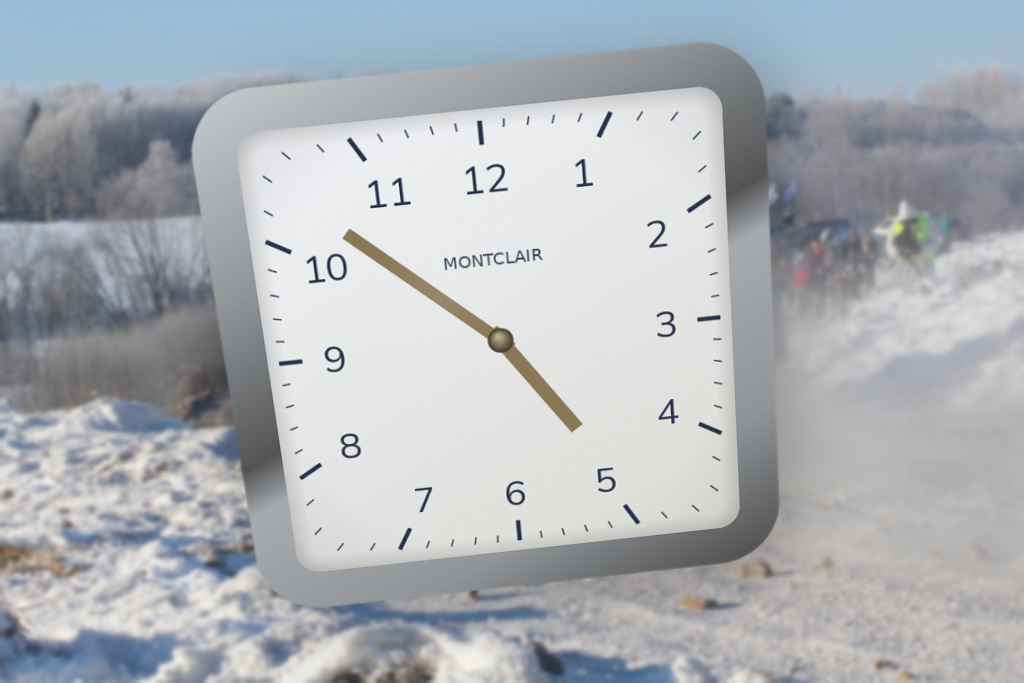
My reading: 4:52
